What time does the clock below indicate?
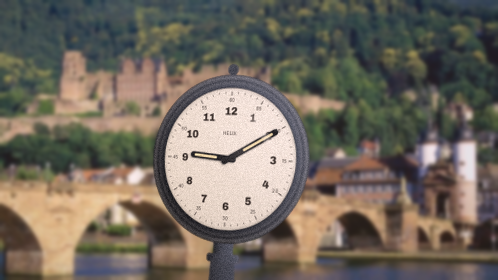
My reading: 9:10
